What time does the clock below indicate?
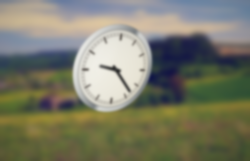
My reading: 9:23
